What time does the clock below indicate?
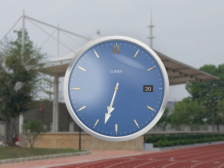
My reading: 6:33
